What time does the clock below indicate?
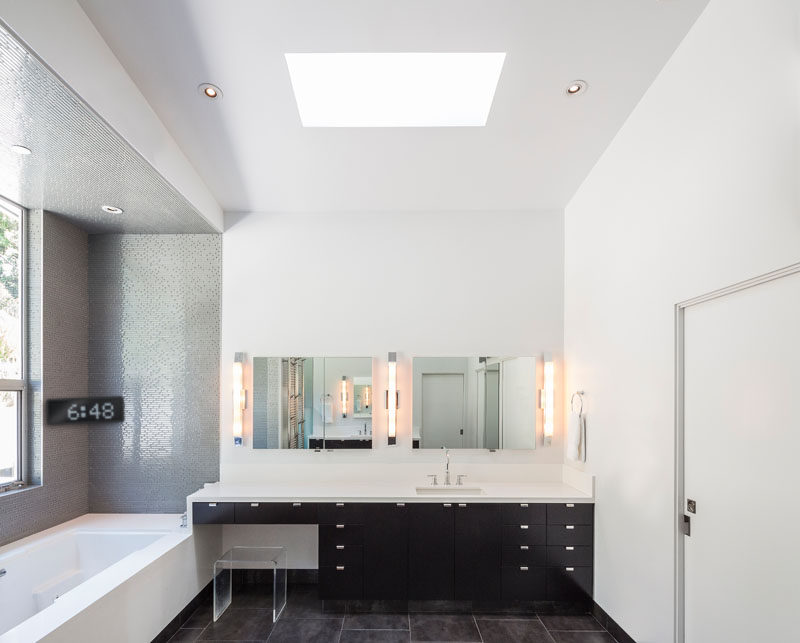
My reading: 6:48
